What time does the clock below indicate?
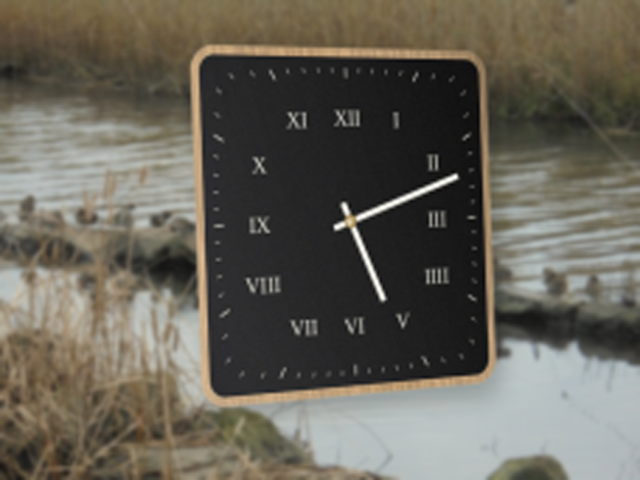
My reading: 5:12
